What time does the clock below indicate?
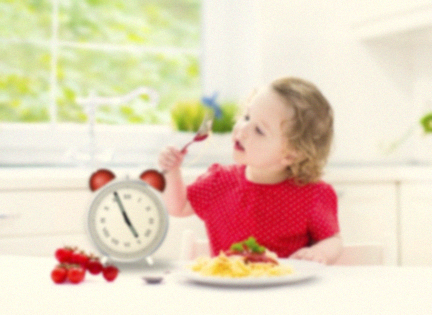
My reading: 4:56
